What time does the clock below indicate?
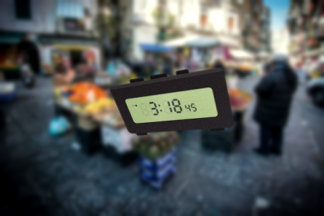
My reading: 3:18:45
